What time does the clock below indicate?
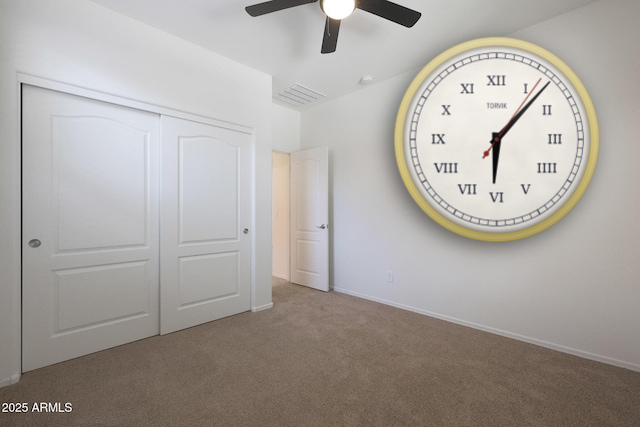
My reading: 6:07:06
